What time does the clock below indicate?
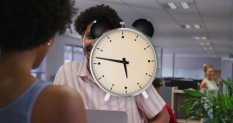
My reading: 5:47
